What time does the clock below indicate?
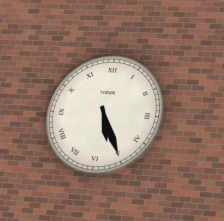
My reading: 5:25
